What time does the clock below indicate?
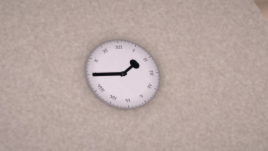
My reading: 1:45
